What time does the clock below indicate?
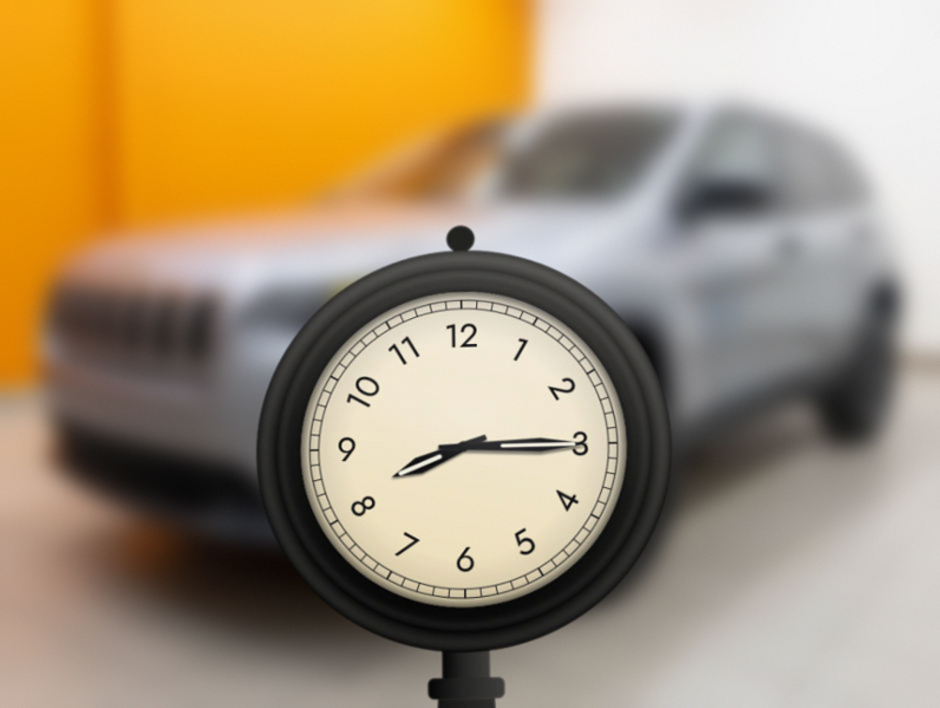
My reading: 8:15
